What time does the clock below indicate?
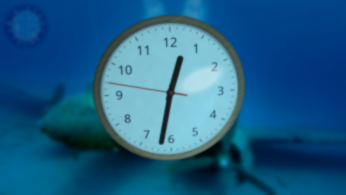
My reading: 12:31:47
